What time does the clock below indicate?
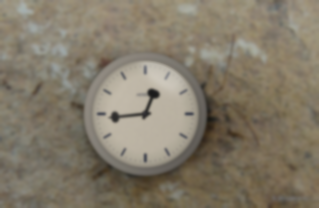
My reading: 12:44
